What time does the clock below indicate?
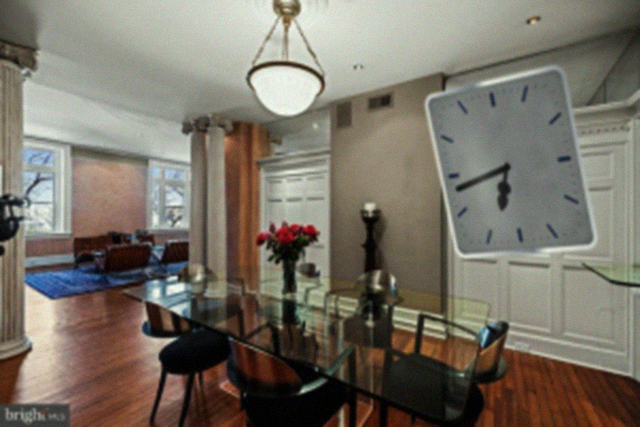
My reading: 6:43
